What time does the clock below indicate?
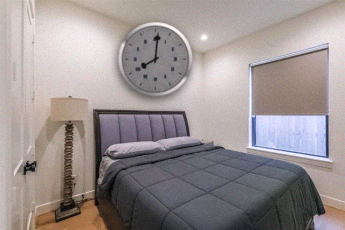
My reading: 8:01
